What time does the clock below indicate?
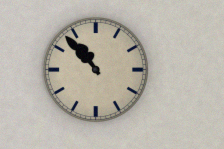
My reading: 10:53
